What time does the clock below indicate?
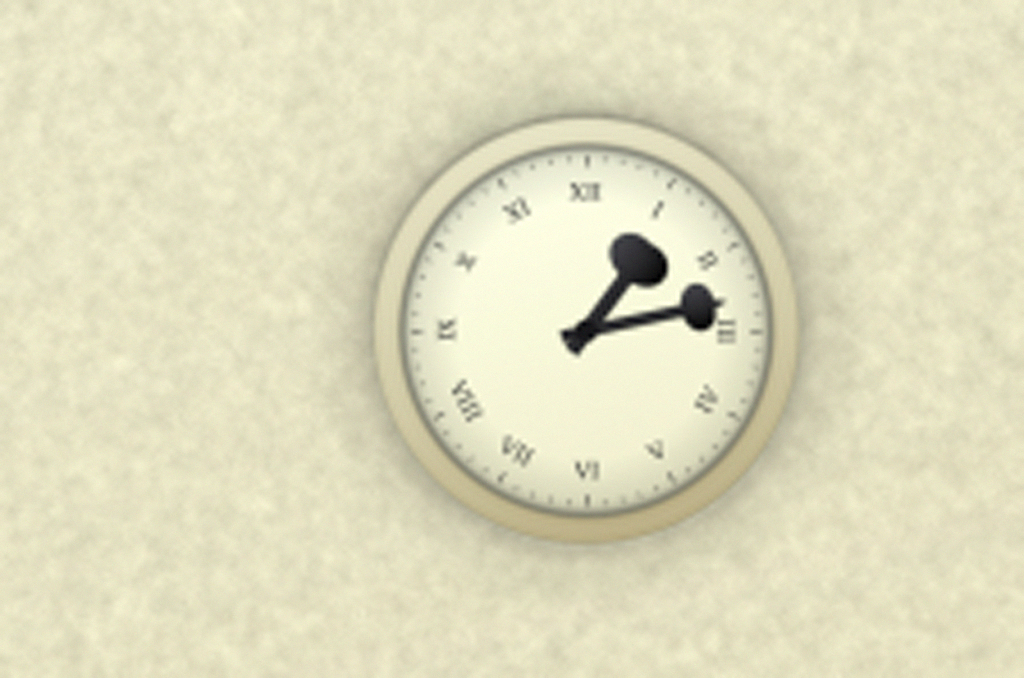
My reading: 1:13
